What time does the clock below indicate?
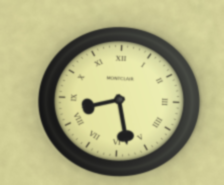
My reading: 8:28
